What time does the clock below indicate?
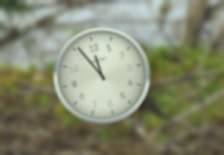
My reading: 11:56
